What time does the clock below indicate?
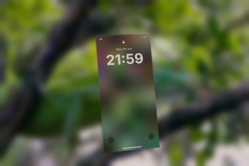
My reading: 21:59
